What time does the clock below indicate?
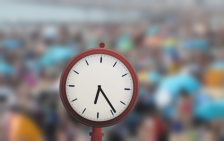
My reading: 6:24
